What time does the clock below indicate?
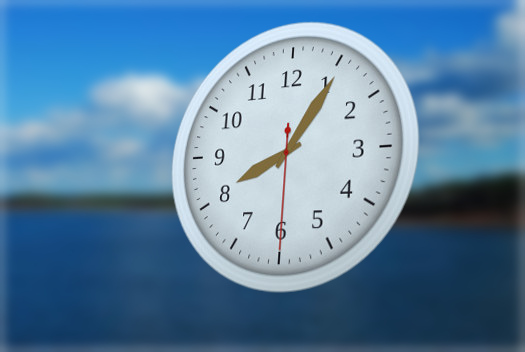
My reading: 8:05:30
